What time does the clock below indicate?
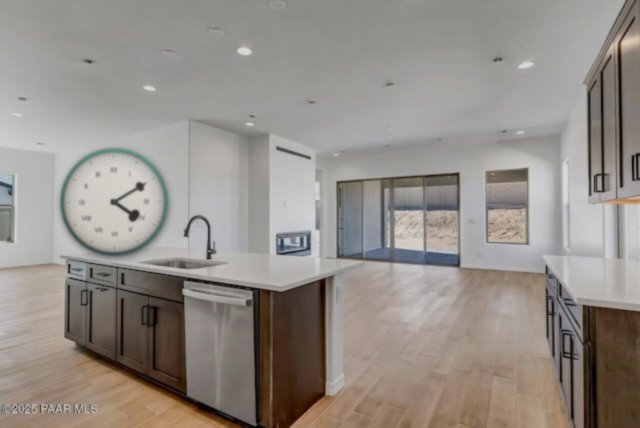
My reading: 4:10
